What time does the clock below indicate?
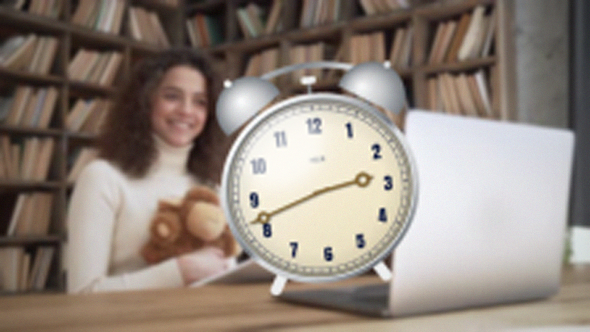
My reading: 2:42
